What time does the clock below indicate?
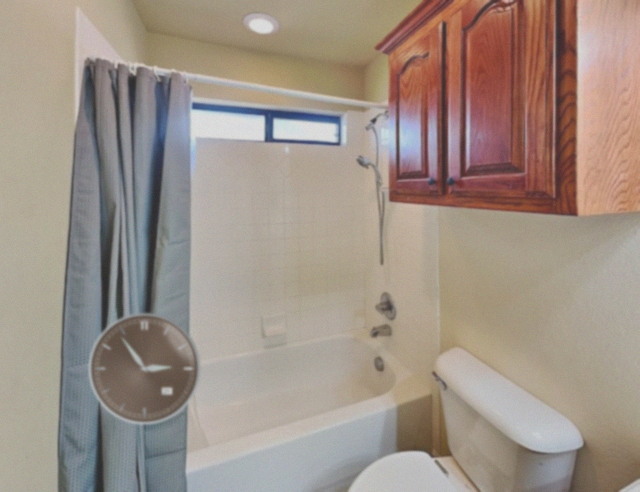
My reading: 2:54
